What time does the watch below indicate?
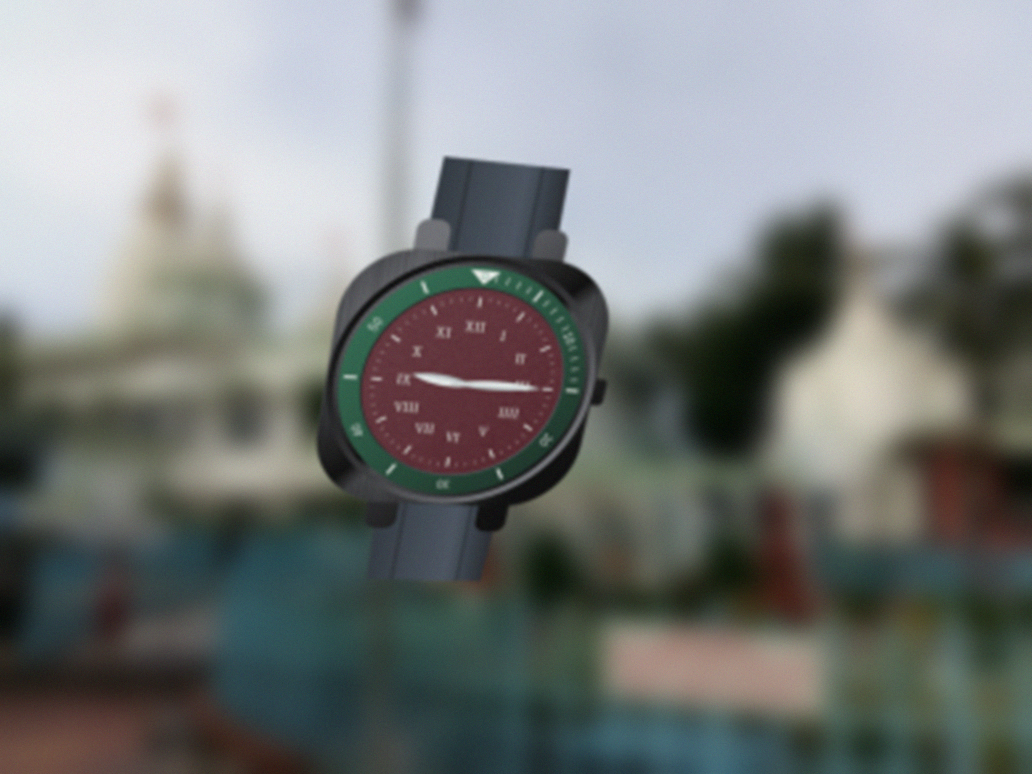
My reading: 9:15
